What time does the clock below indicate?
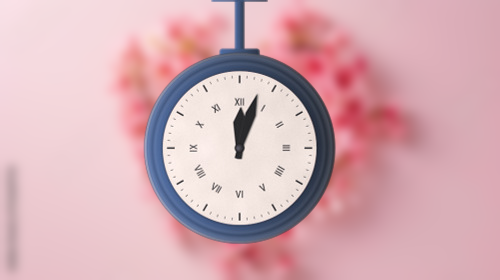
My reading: 12:03
